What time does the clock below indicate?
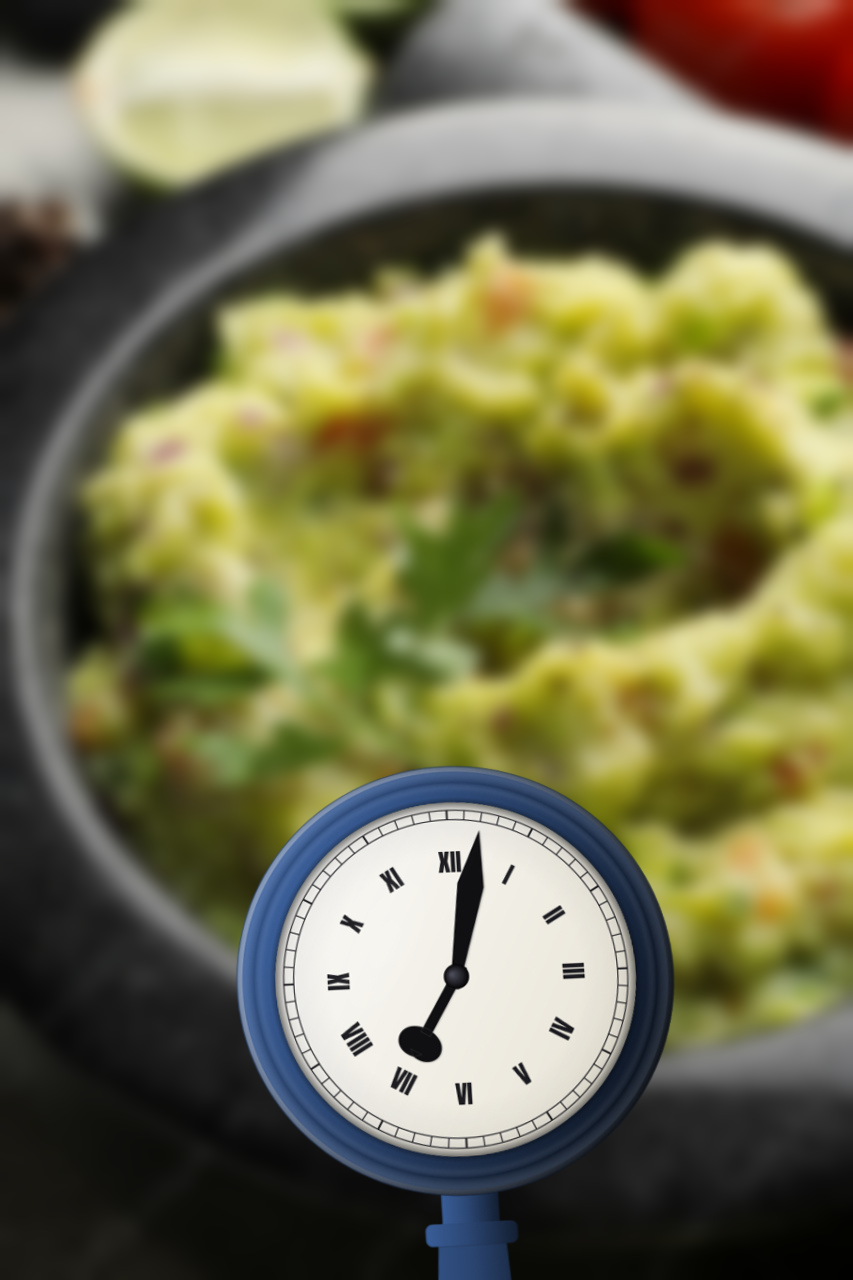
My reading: 7:02
